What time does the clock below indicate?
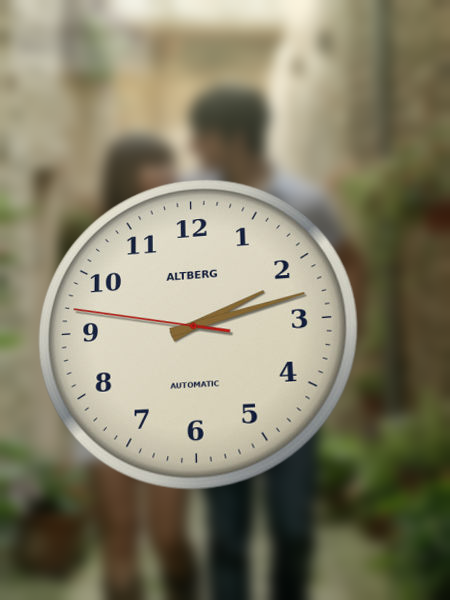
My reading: 2:12:47
